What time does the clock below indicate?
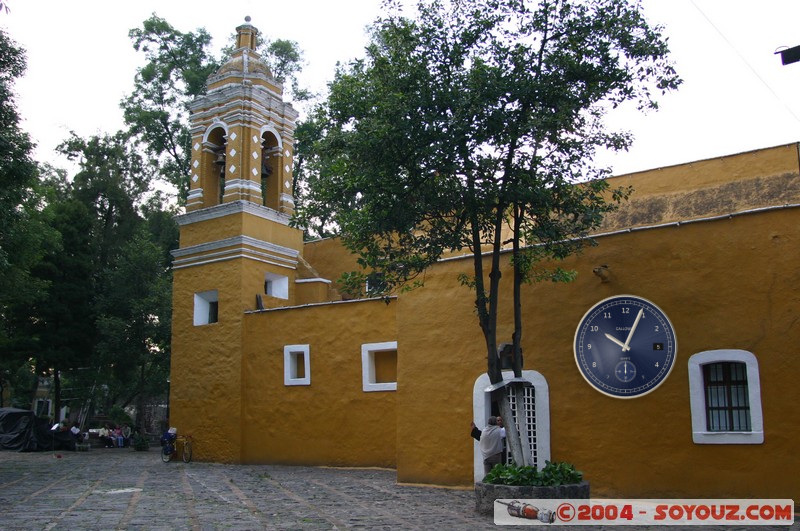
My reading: 10:04
